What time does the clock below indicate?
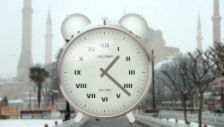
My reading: 1:22
